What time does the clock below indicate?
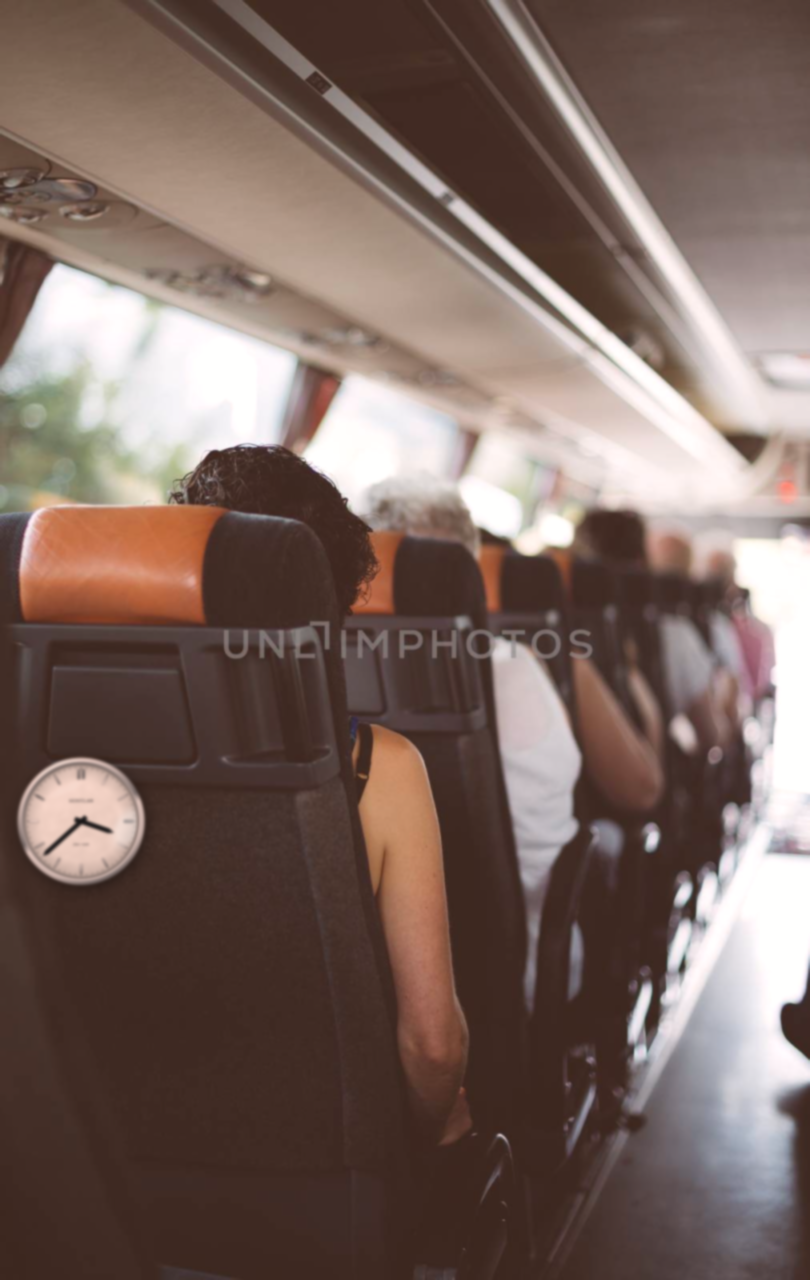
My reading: 3:38
